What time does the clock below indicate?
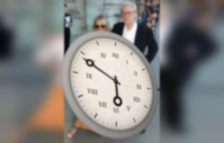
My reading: 5:49
